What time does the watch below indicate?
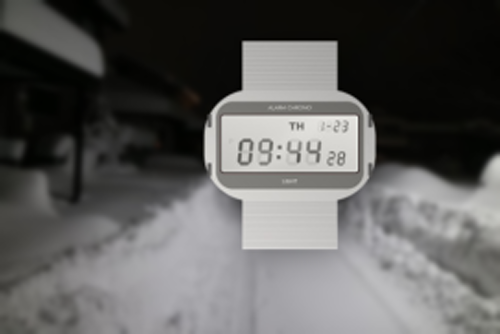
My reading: 9:44:28
